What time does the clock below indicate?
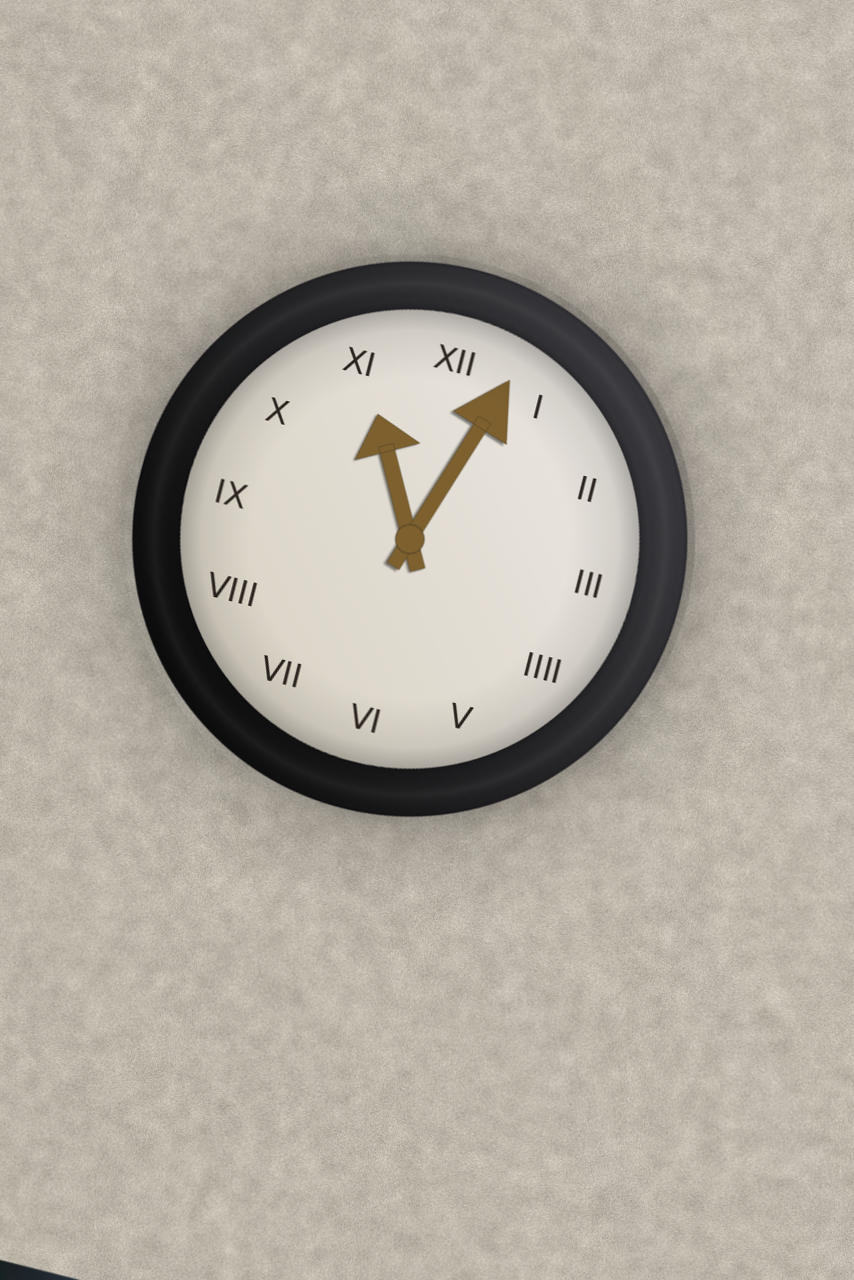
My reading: 11:03
